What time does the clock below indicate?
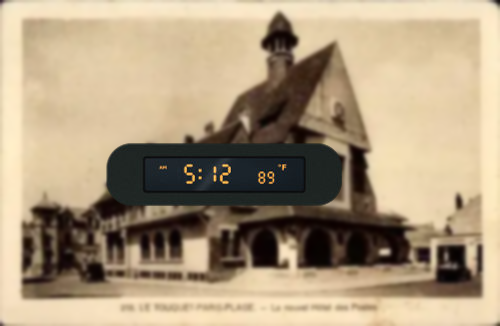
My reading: 5:12
